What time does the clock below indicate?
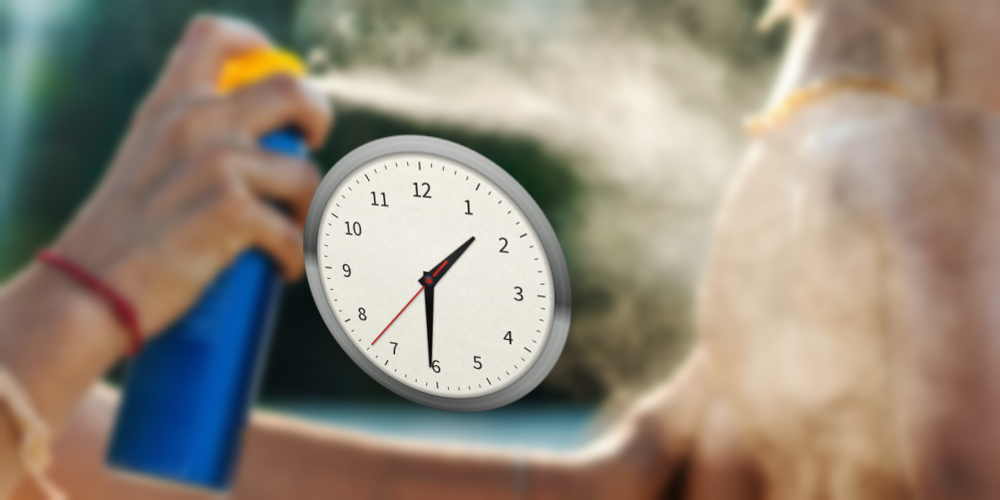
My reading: 1:30:37
